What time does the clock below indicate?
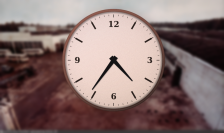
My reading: 4:36
